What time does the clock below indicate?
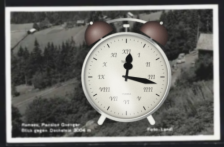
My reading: 12:17
